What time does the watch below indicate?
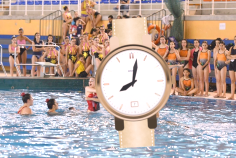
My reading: 8:02
